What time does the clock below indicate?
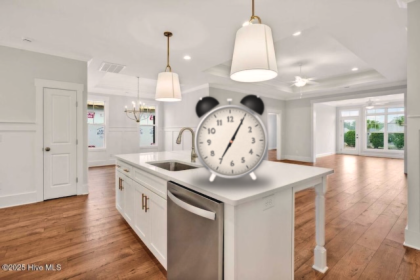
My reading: 7:05
